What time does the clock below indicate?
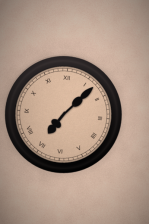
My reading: 7:07
